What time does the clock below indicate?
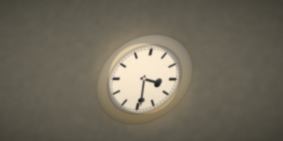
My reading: 3:29
